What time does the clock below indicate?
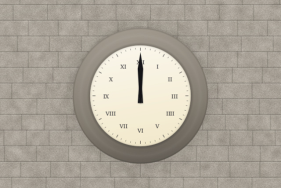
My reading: 12:00
